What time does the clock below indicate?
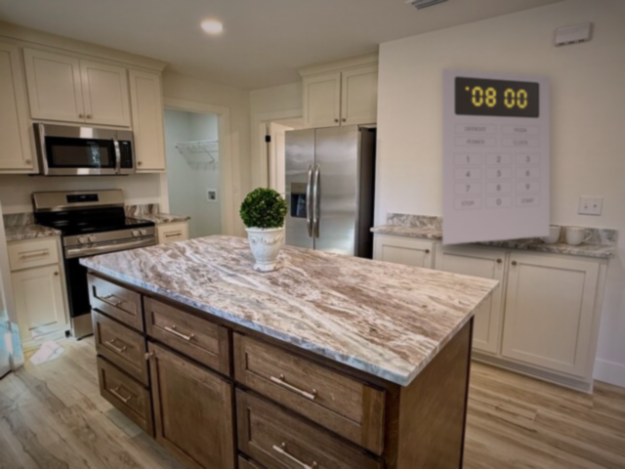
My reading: 8:00
